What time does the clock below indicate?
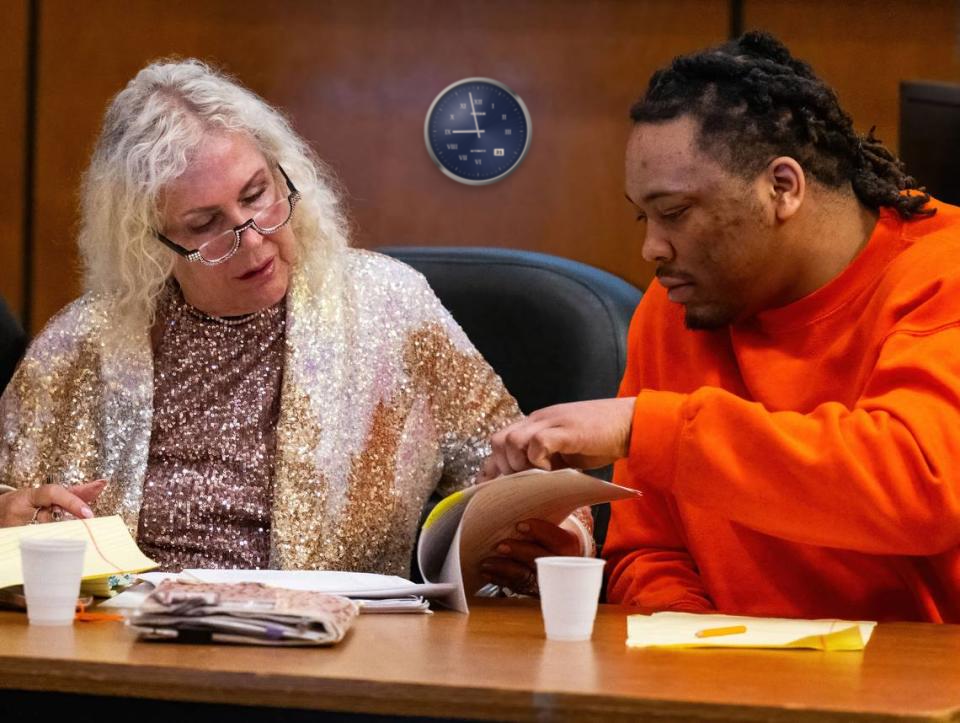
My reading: 8:58
